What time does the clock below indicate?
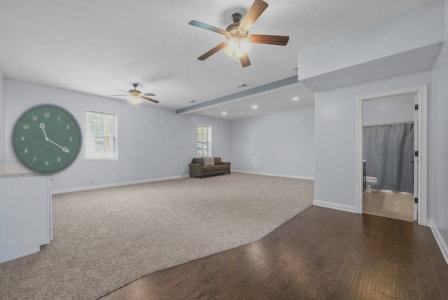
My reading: 11:20
